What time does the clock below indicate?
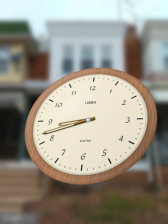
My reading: 8:42
